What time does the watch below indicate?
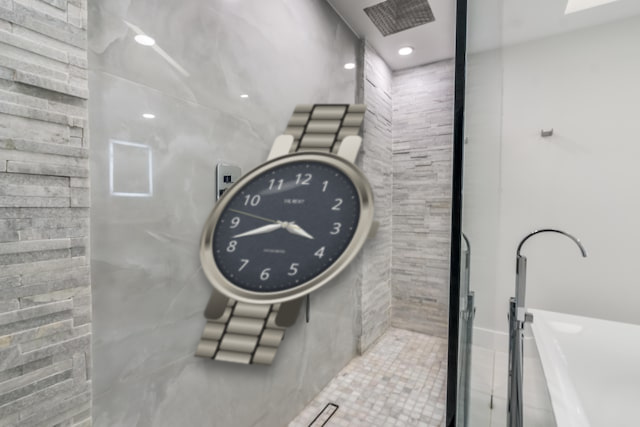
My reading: 3:41:47
